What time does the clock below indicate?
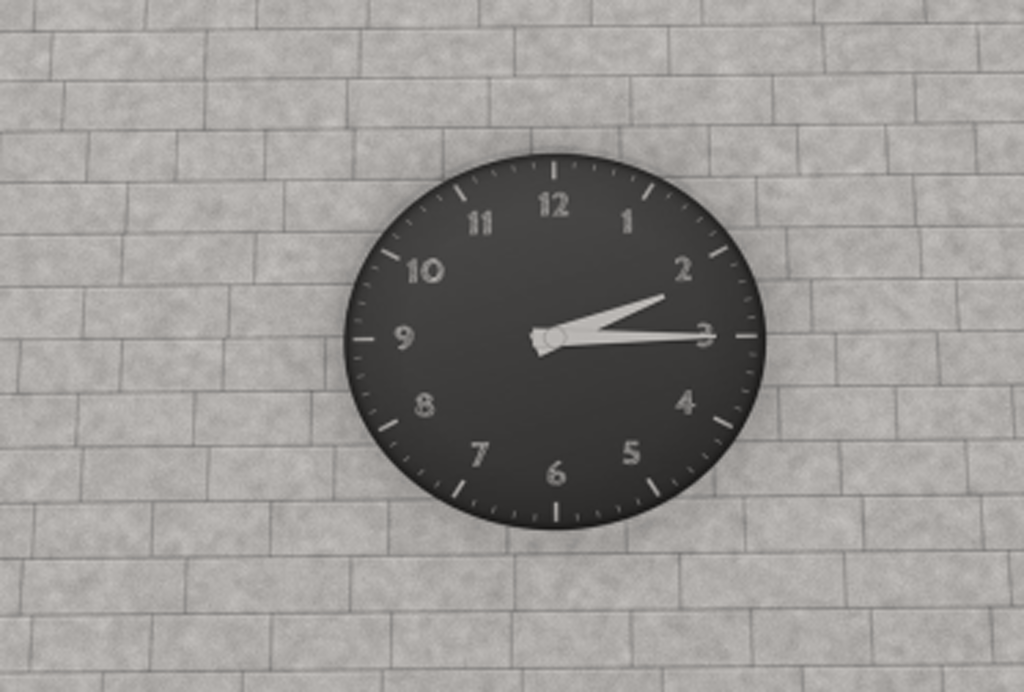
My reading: 2:15
